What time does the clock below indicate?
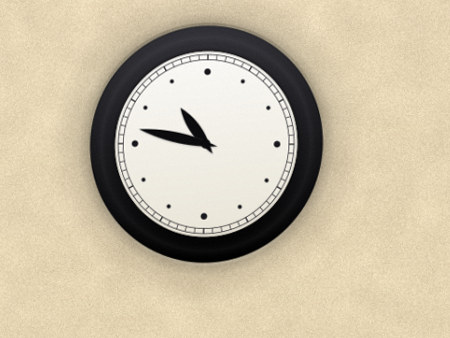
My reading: 10:47
